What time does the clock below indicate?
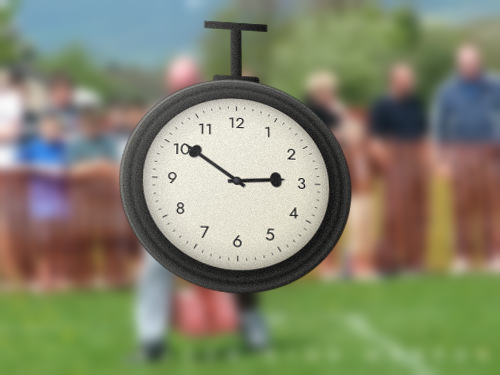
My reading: 2:51
